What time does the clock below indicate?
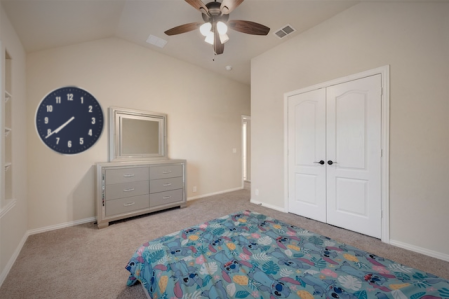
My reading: 7:39
